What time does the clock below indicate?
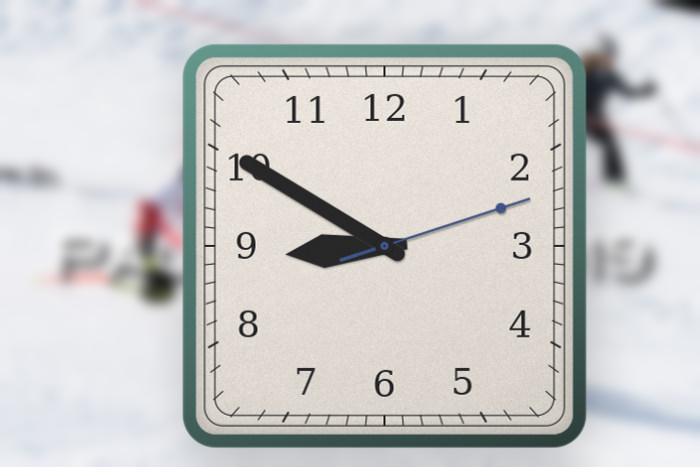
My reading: 8:50:12
